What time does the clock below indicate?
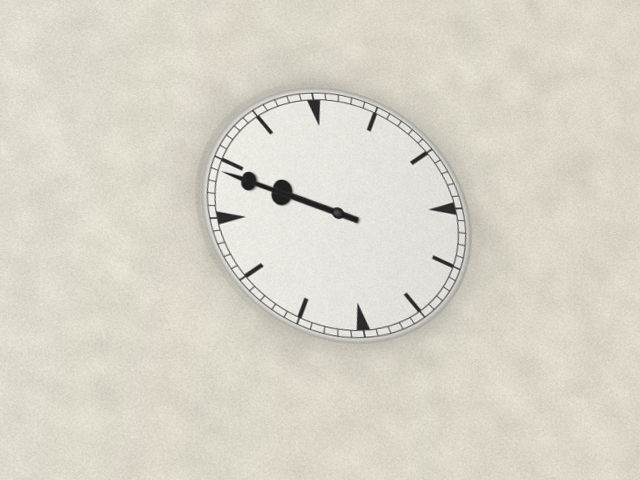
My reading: 9:49
